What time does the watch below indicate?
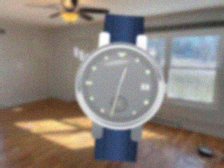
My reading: 12:32
